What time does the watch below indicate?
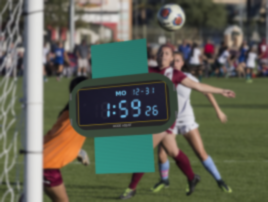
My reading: 1:59
